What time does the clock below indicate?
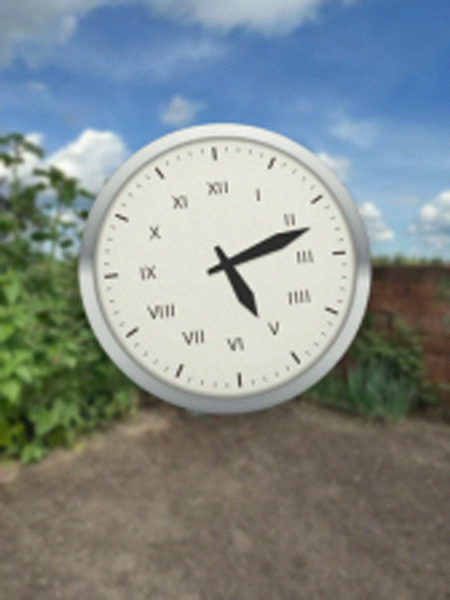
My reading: 5:12
